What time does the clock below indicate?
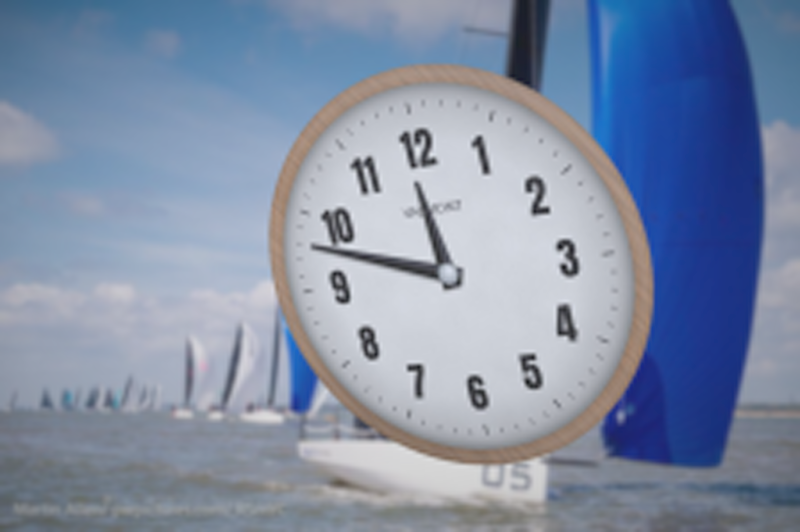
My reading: 11:48
